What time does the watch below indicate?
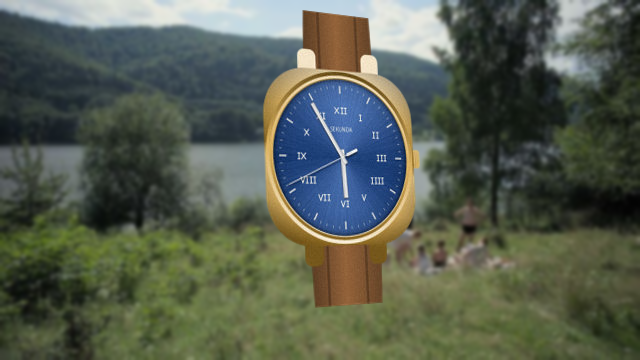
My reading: 5:54:41
